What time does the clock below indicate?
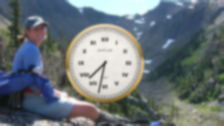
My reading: 7:32
